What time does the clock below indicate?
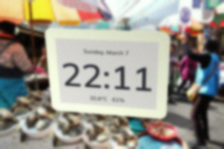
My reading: 22:11
